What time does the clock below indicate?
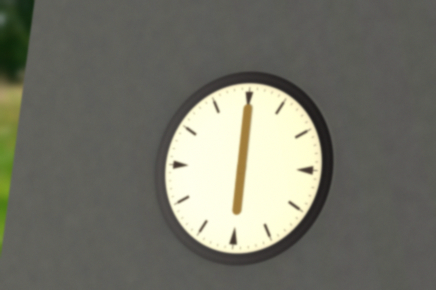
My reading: 6:00
